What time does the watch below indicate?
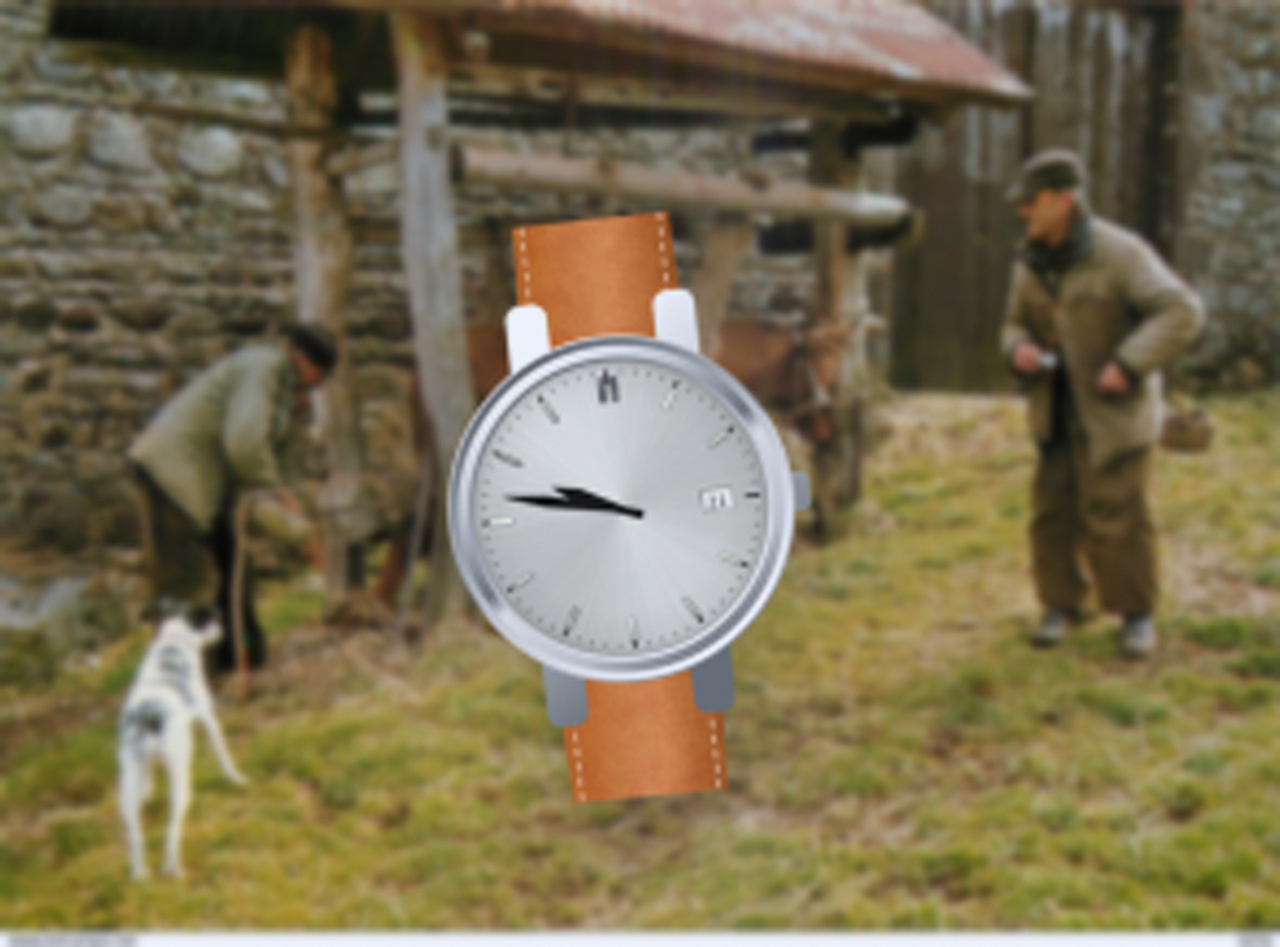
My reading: 9:47
